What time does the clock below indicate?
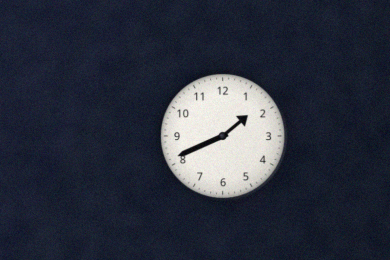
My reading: 1:41
